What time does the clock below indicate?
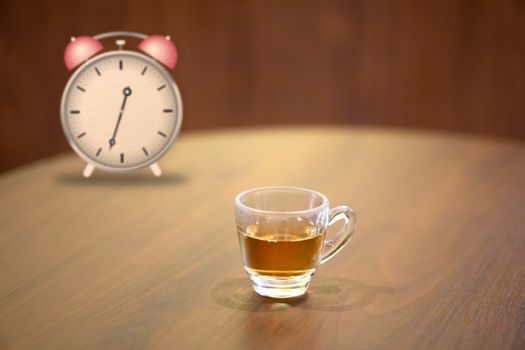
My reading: 12:33
